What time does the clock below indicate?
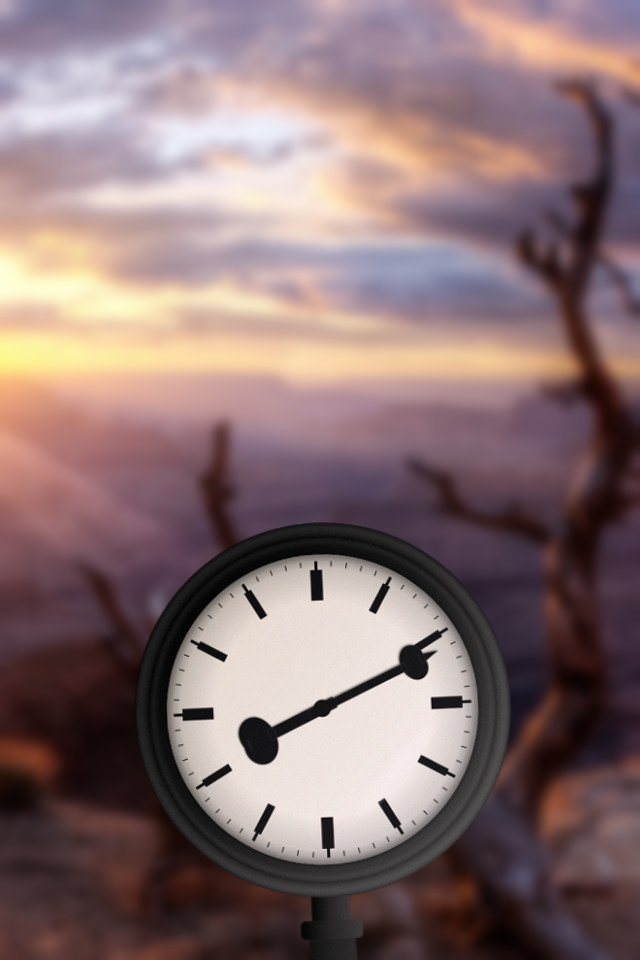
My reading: 8:11
